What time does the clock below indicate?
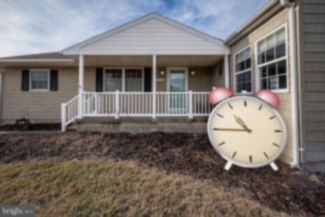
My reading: 10:45
